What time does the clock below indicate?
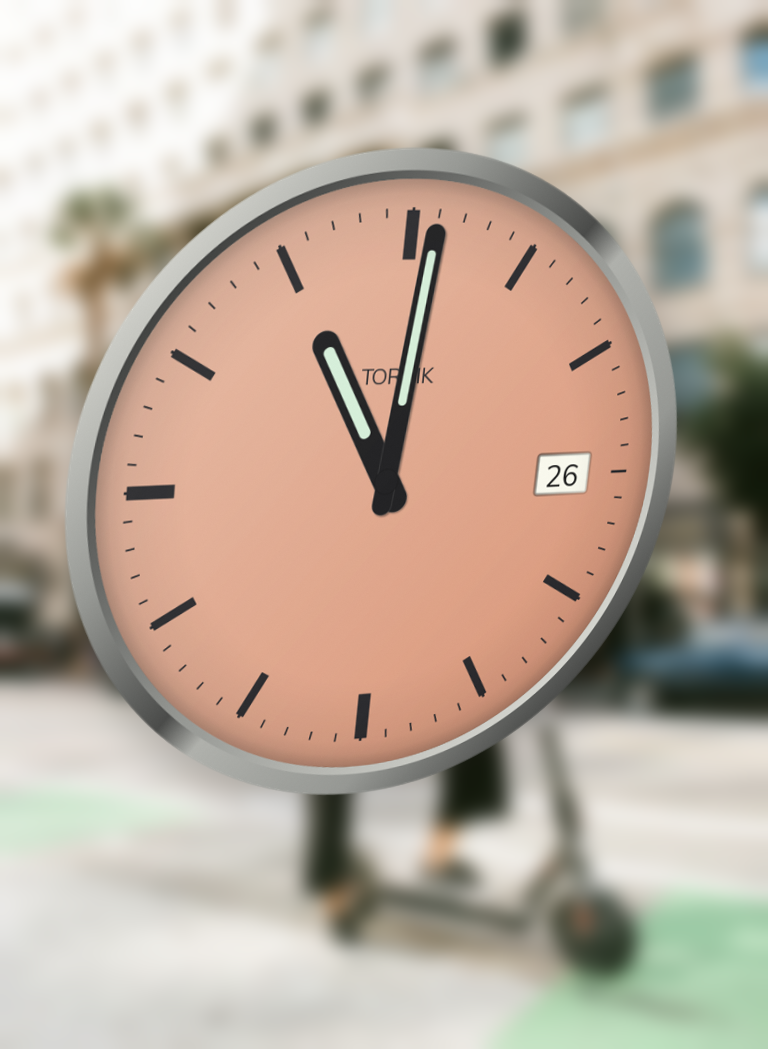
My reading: 11:01
